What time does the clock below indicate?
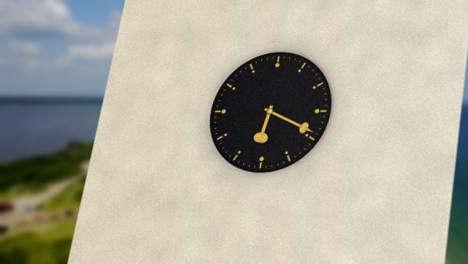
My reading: 6:19
